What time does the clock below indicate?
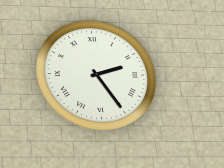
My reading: 2:25
